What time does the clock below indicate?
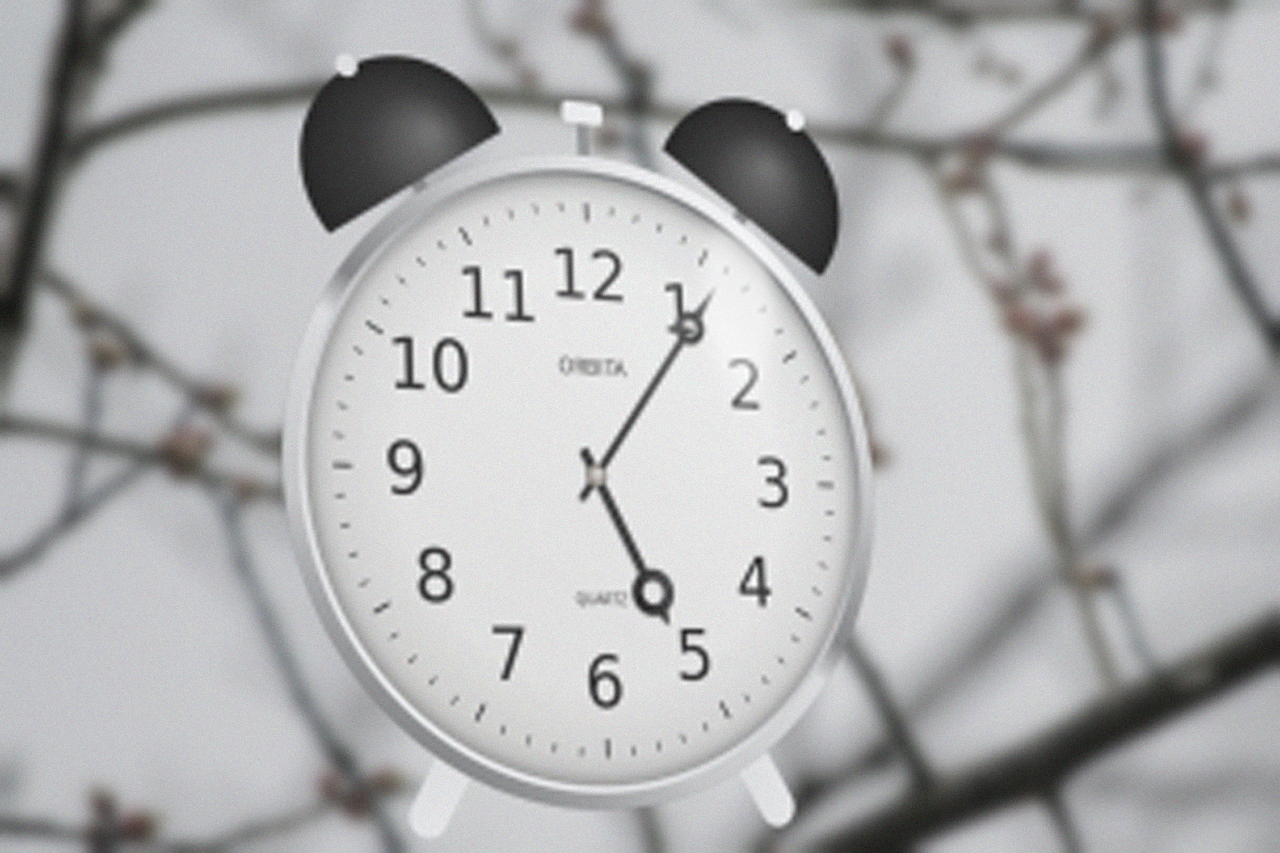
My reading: 5:06
